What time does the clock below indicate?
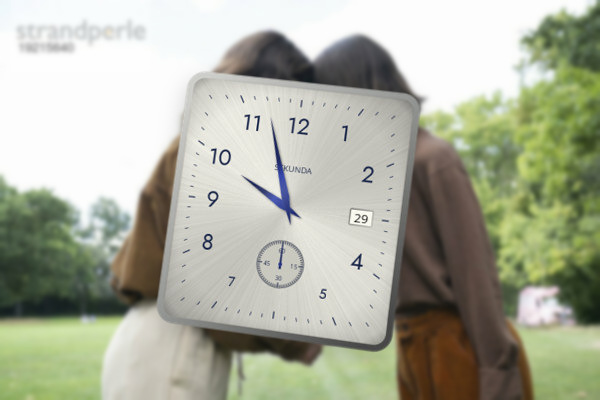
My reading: 9:57
